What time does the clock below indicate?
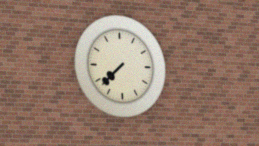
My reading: 7:38
